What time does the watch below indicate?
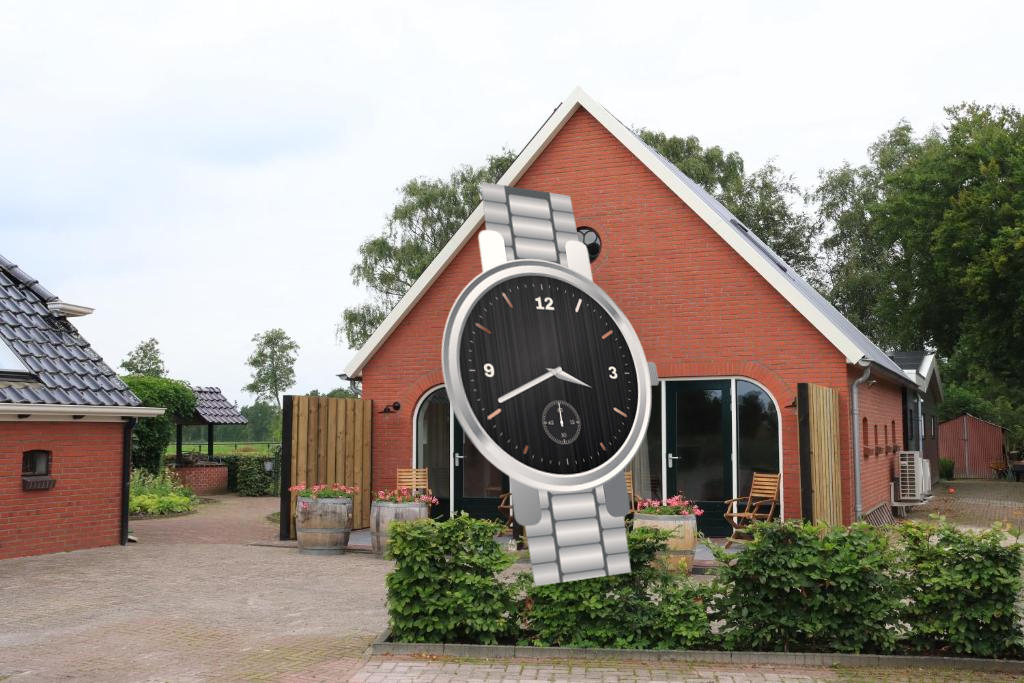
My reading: 3:41
